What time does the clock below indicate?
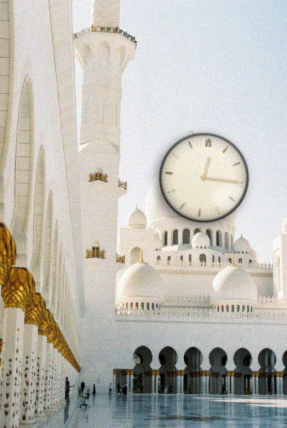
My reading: 12:15
